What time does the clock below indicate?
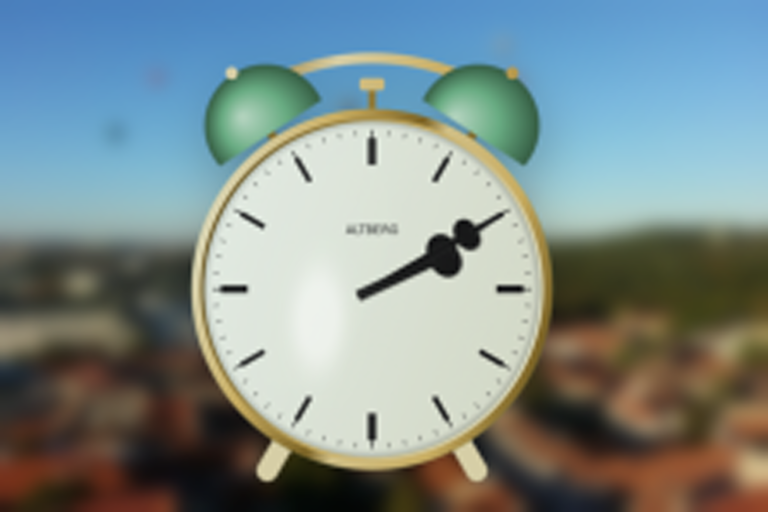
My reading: 2:10
